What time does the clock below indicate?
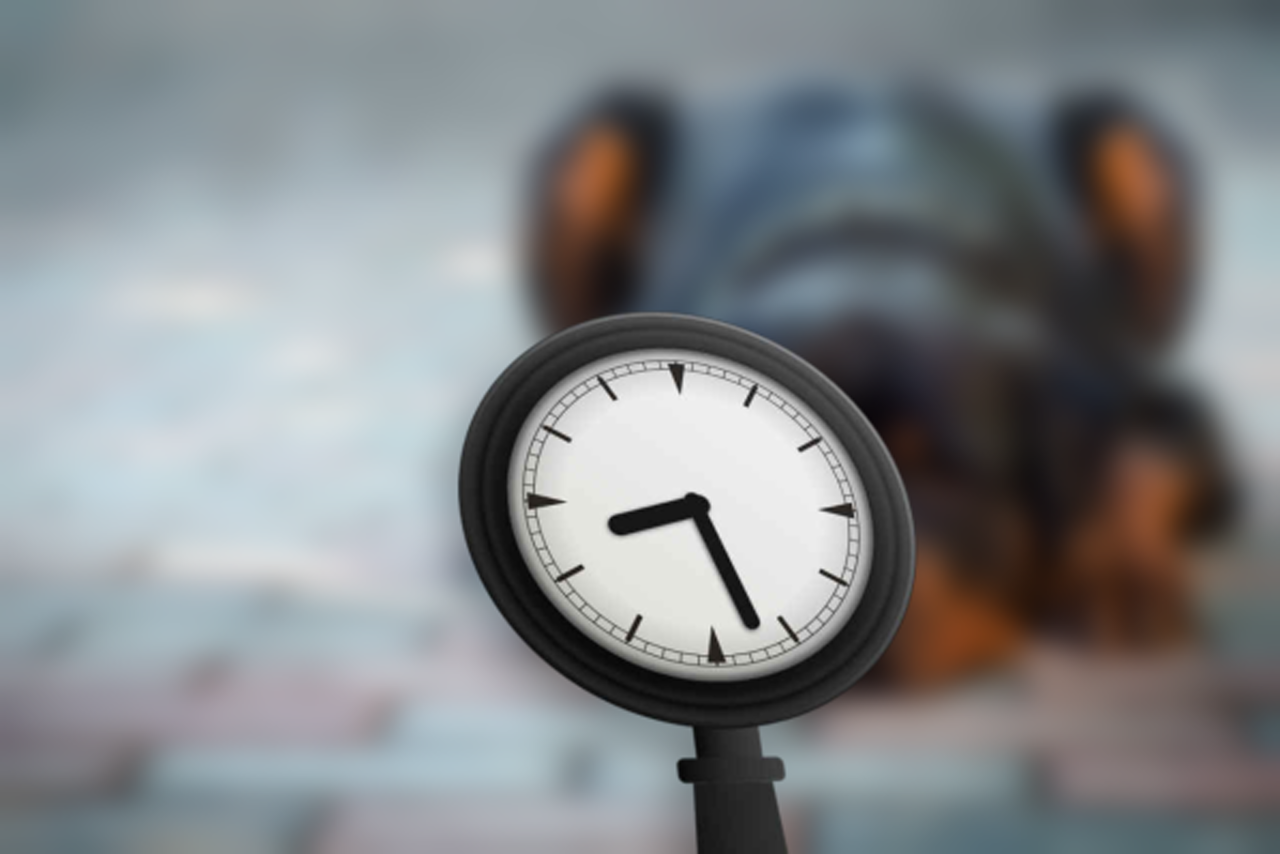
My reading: 8:27
